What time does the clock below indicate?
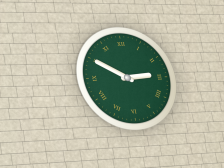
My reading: 2:50
